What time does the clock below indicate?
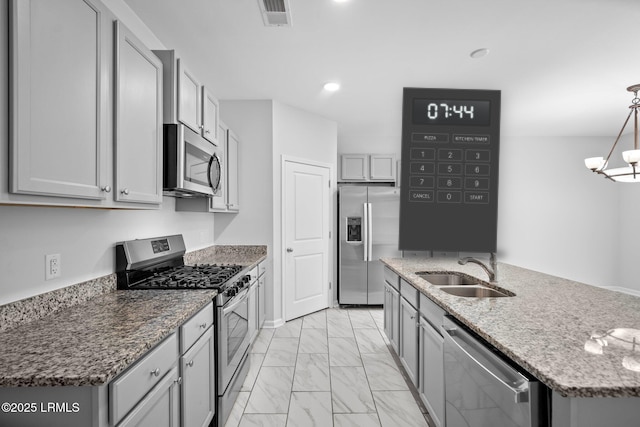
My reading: 7:44
